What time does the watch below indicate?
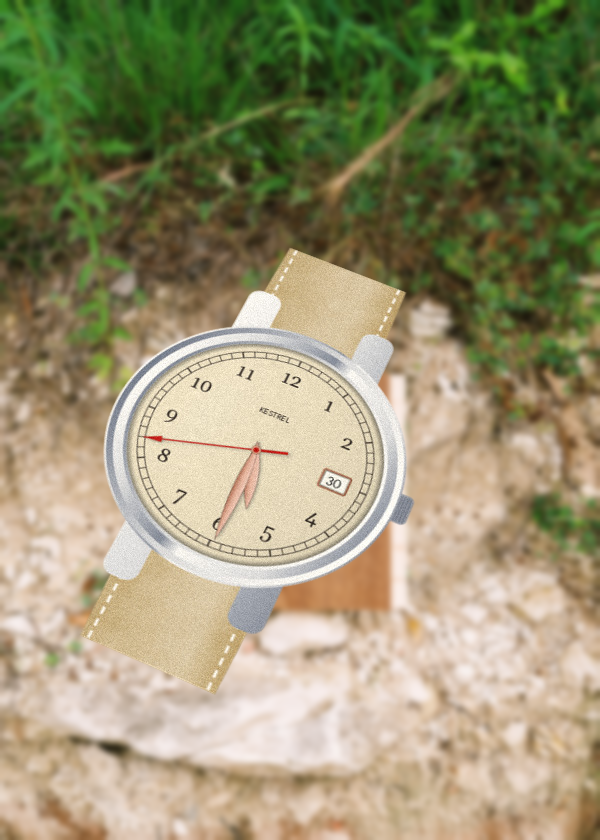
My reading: 5:29:42
